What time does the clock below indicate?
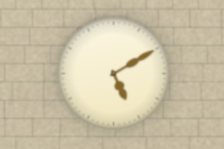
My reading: 5:10
